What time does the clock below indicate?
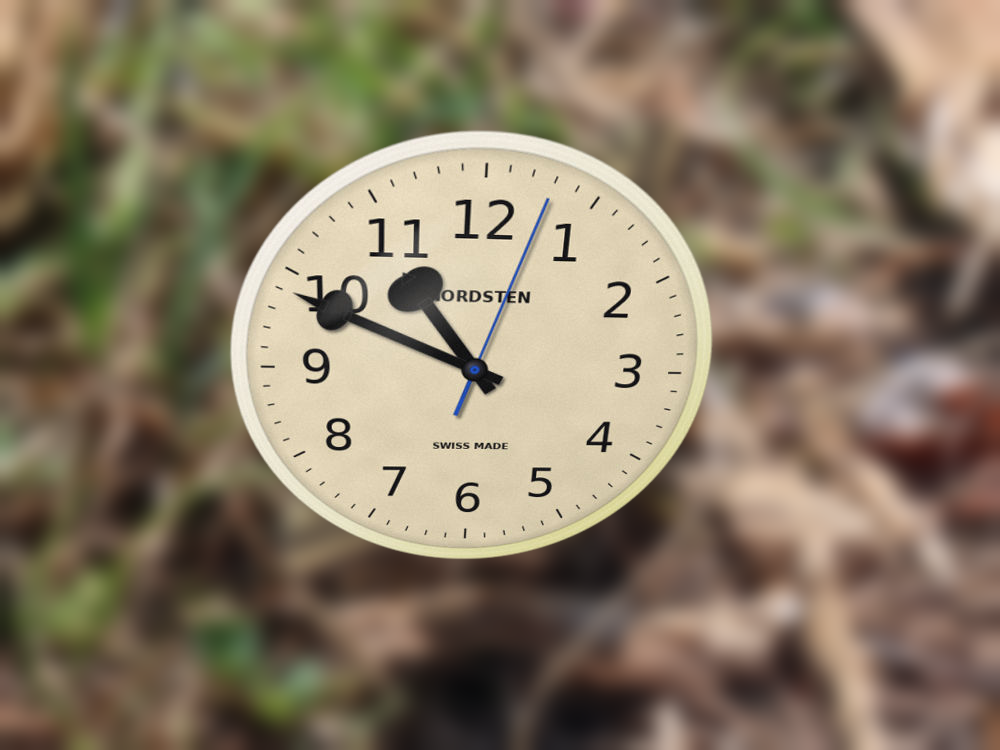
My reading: 10:49:03
